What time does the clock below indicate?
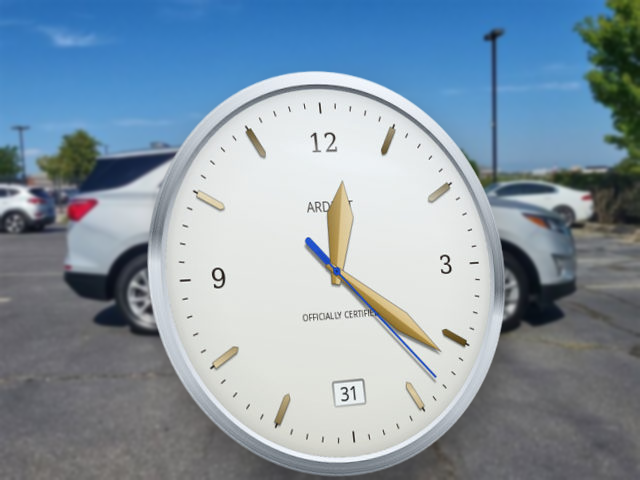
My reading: 12:21:23
